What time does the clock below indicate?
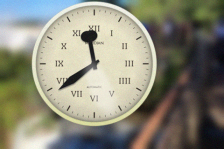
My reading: 11:39
